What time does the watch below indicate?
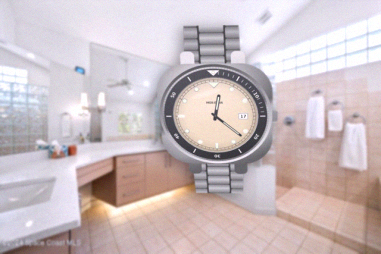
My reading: 12:22
